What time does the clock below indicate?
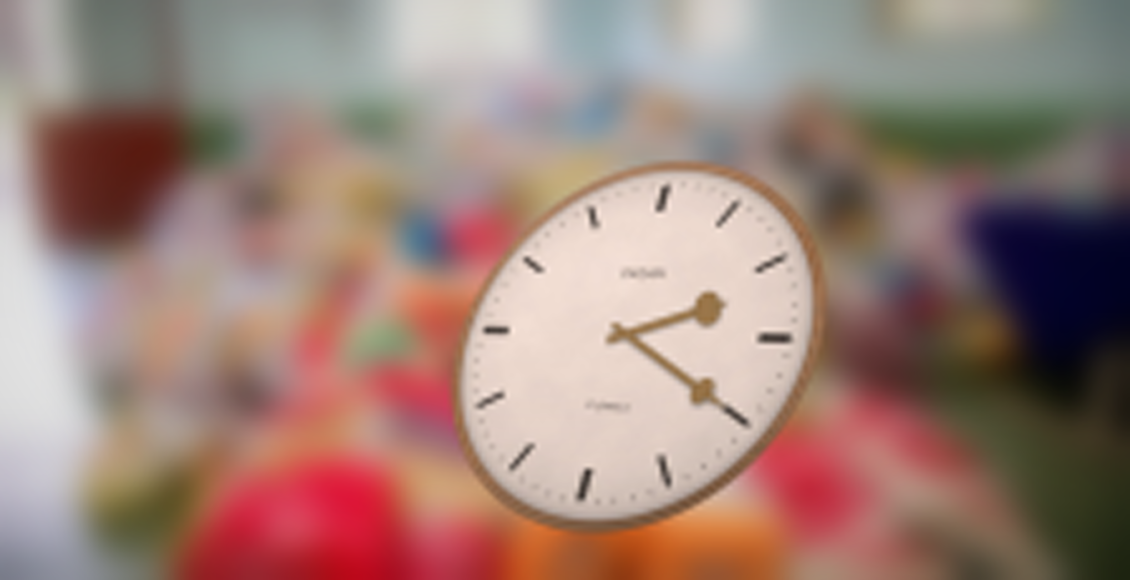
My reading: 2:20
